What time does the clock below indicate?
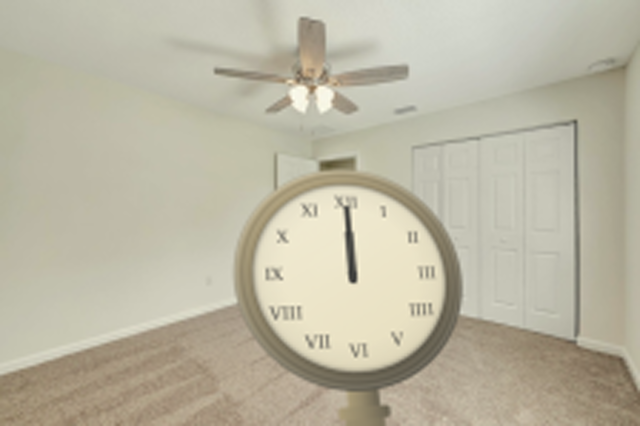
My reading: 12:00
